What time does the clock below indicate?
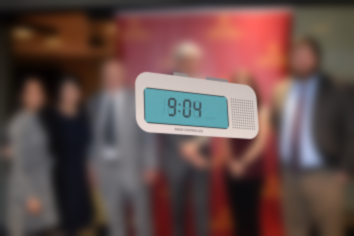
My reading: 9:04
